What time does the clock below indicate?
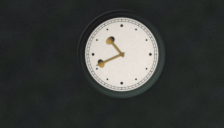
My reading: 10:41
